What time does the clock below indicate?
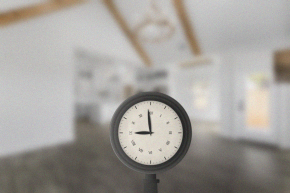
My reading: 8:59
